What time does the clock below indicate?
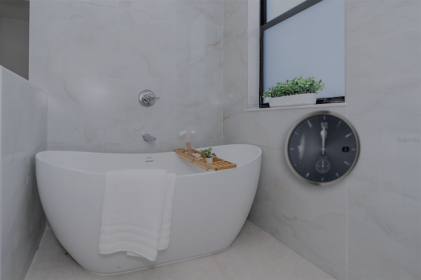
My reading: 12:00
